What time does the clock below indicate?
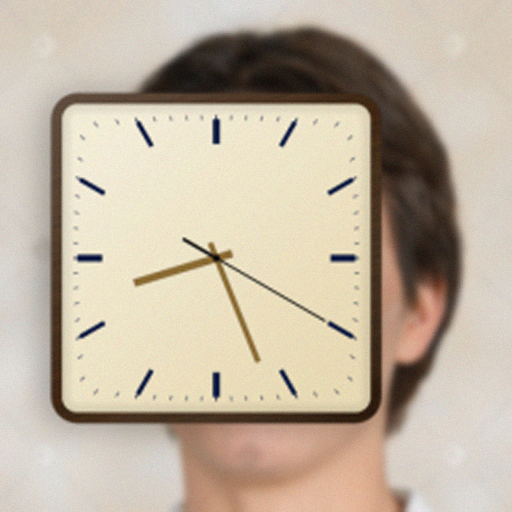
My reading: 8:26:20
